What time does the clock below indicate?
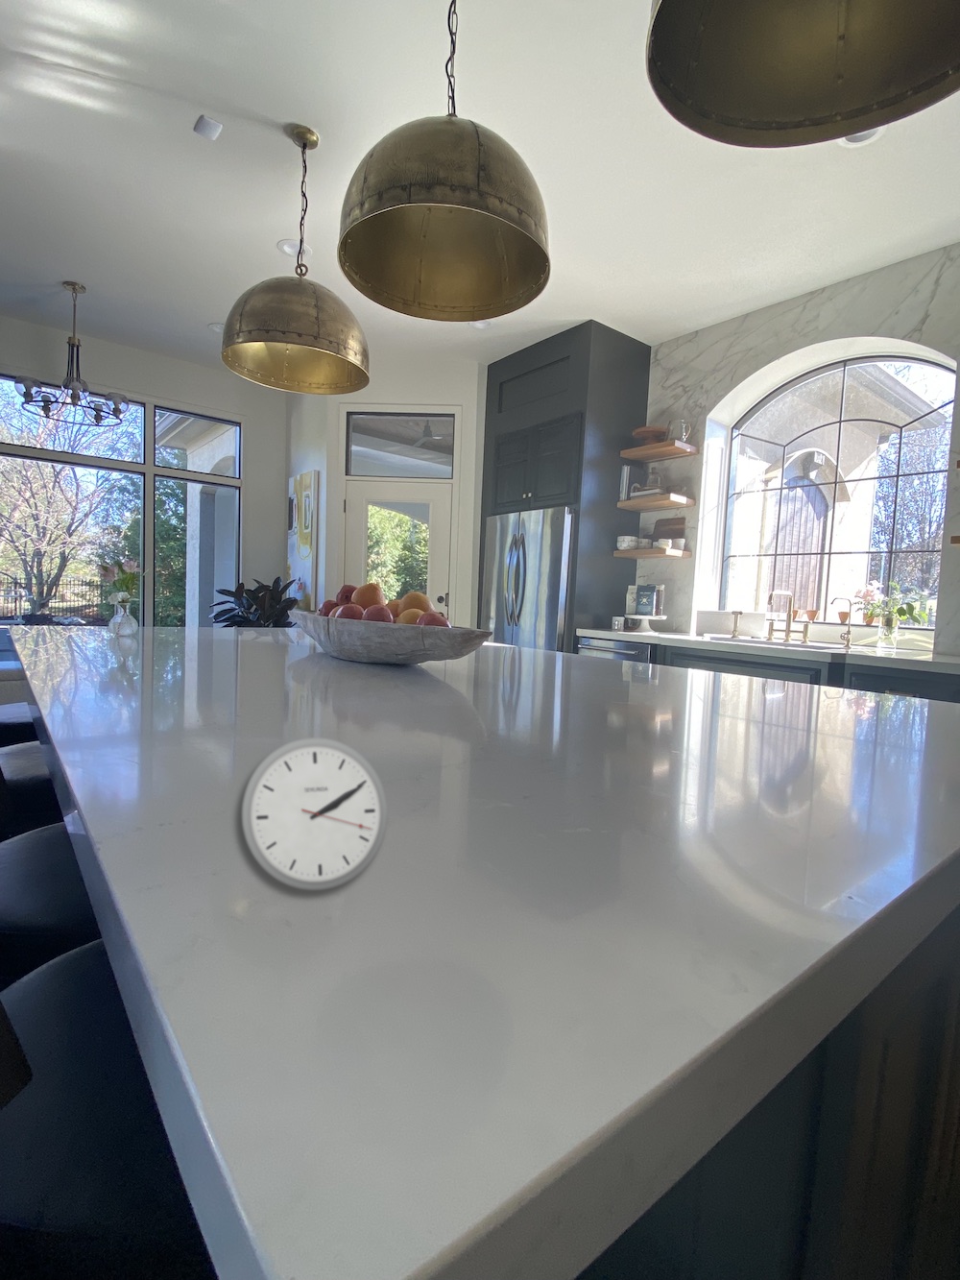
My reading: 2:10:18
